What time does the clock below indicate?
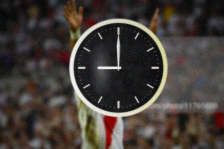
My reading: 9:00
